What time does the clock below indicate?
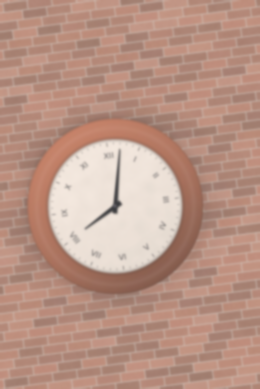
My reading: 8:02
